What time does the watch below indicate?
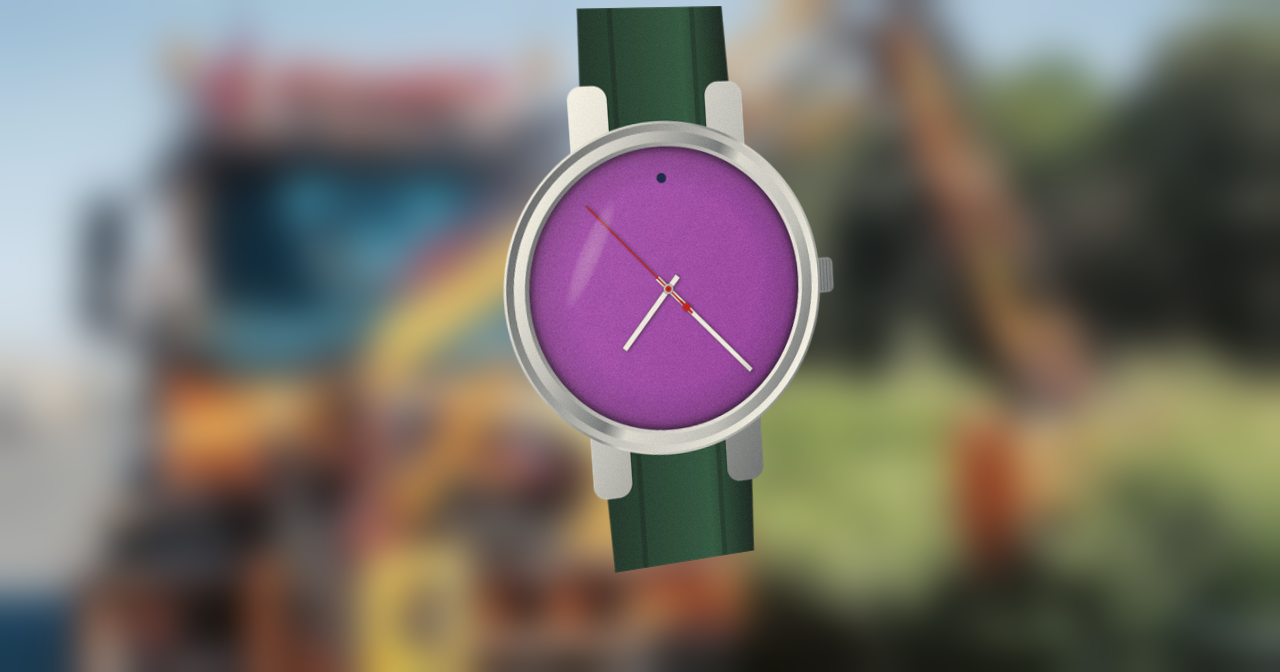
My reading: 7:22:53
